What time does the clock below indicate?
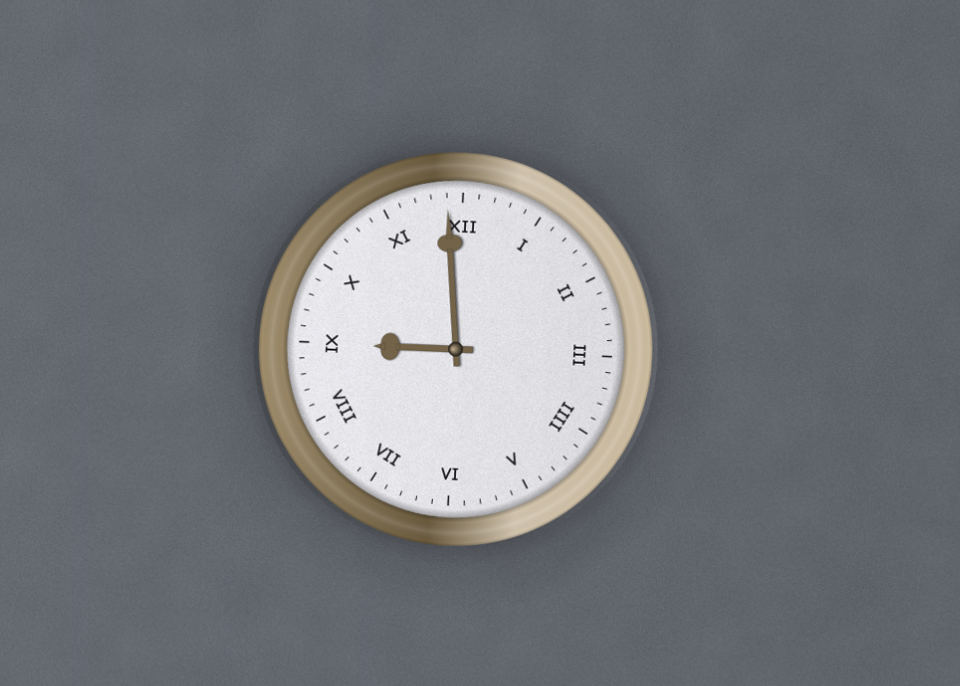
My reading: 8:59
